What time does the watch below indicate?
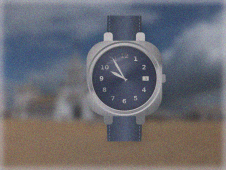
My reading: 9:55
